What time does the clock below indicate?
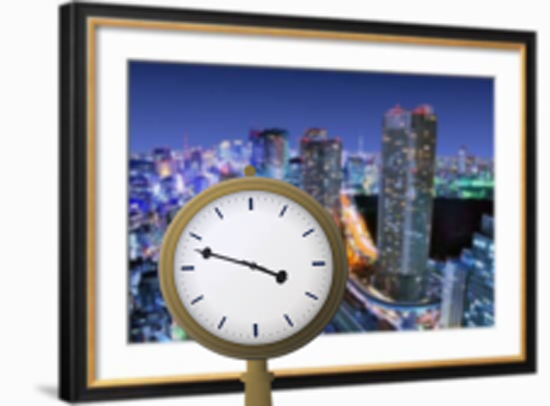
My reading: 3:48
